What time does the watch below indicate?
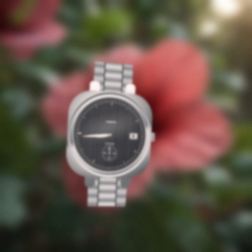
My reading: 8:44
